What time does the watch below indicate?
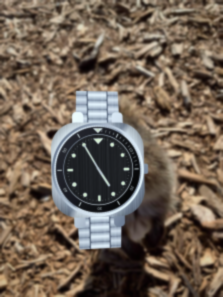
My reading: 4:55
